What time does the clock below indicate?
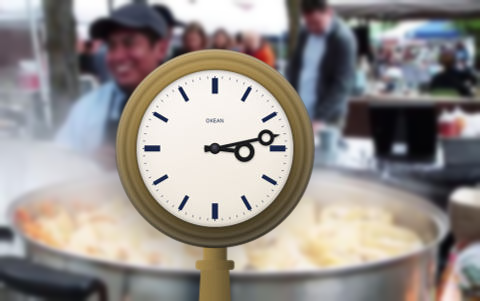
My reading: 3:13
